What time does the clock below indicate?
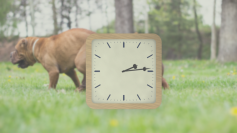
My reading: 2:14
